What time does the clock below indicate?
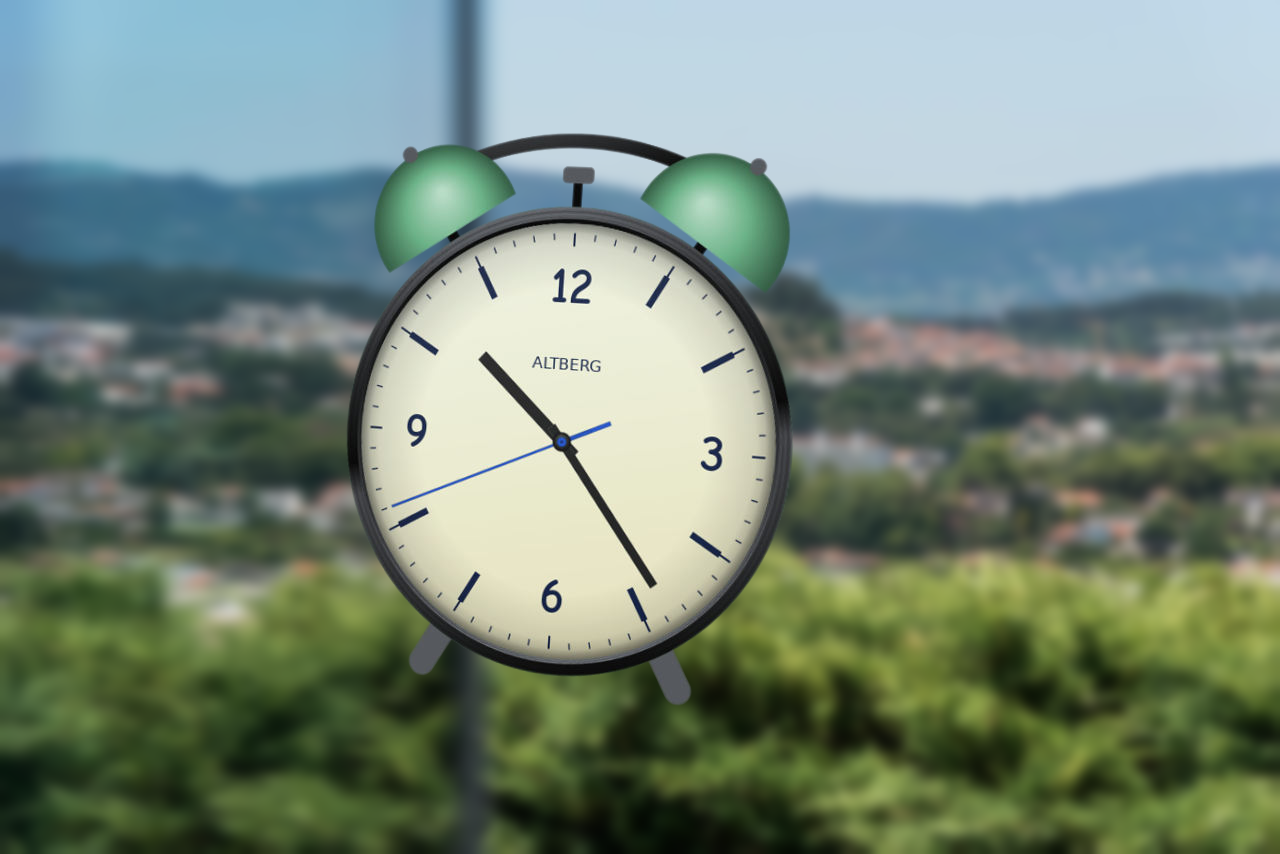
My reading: 10:23:41
